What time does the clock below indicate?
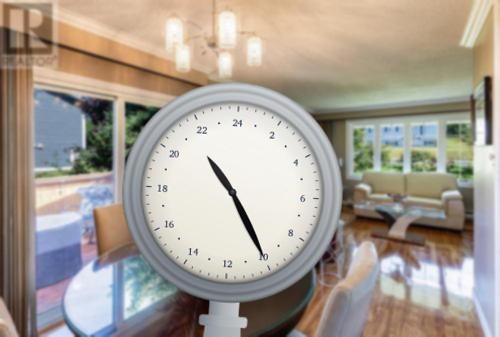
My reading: 21:25
